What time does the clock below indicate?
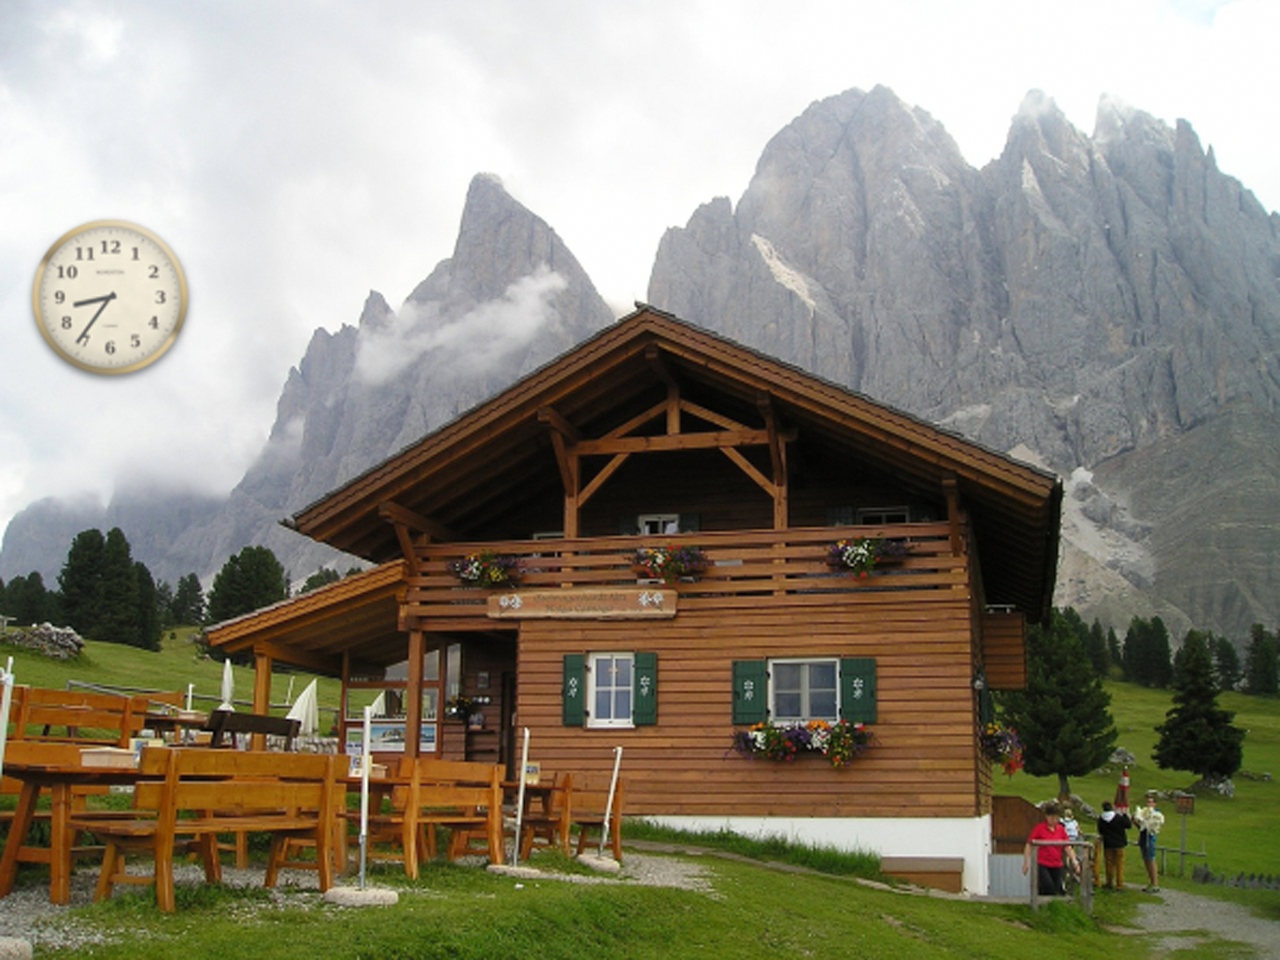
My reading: 8:36
